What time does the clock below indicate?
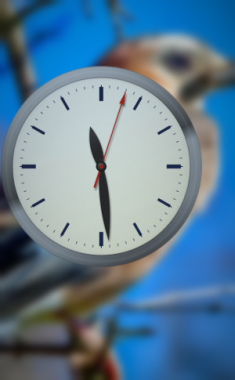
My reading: 11:29:03
